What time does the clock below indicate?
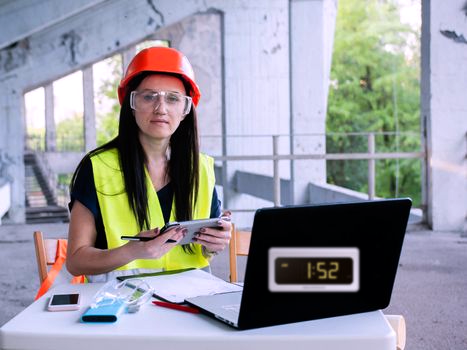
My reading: 1:52
